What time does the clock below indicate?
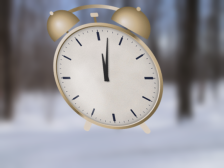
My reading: 12:02
